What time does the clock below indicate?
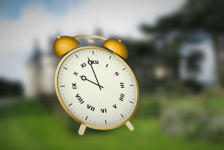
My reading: 9:58
